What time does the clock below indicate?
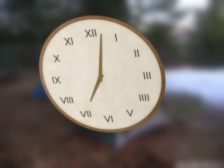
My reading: 7:02
